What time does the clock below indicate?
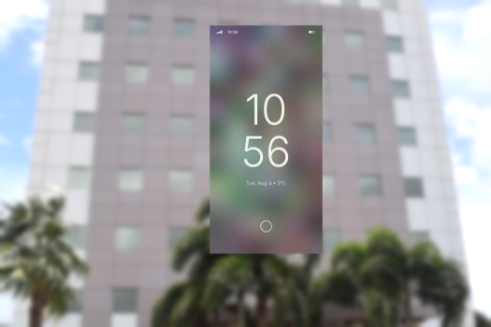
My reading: 10:56
